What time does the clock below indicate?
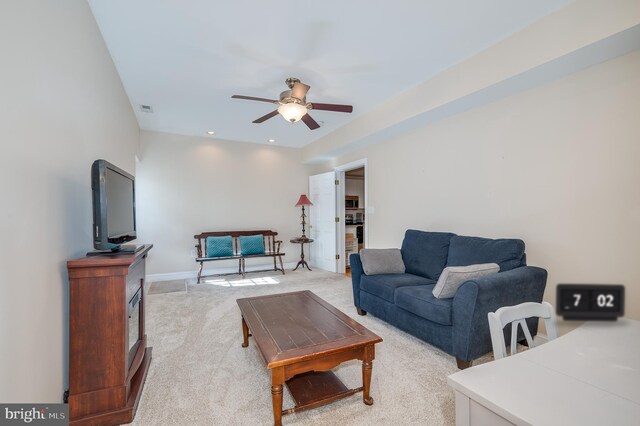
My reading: 7:02
